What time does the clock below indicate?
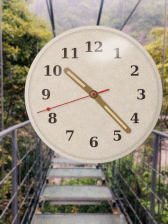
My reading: 10:22:42
